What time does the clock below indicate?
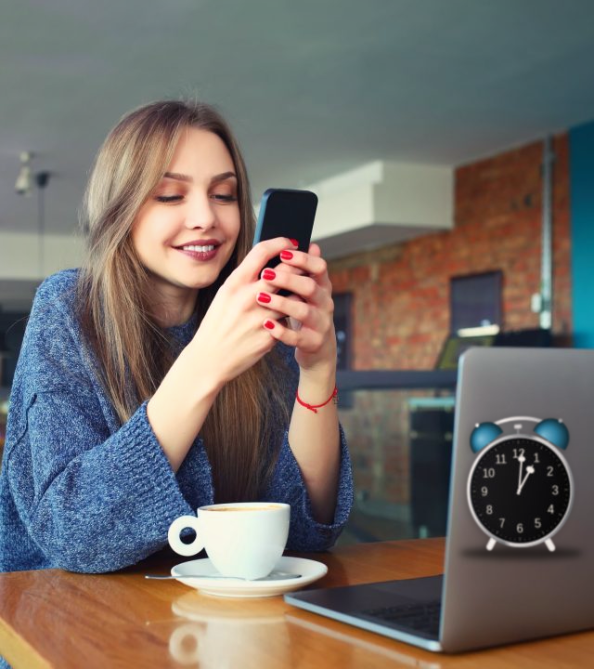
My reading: 1:01
